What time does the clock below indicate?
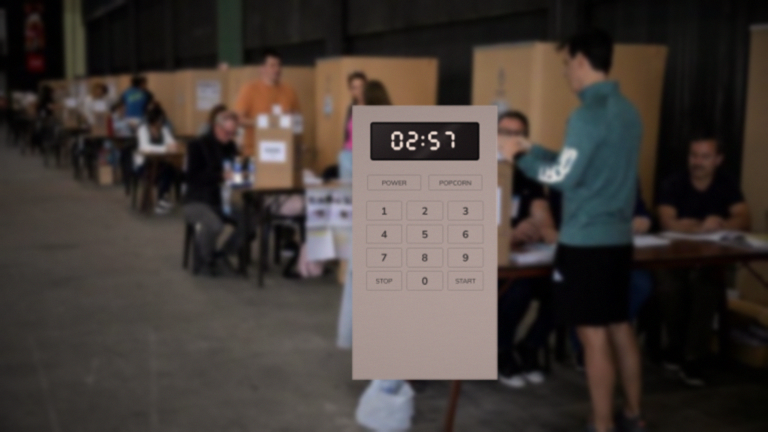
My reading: 2:57
